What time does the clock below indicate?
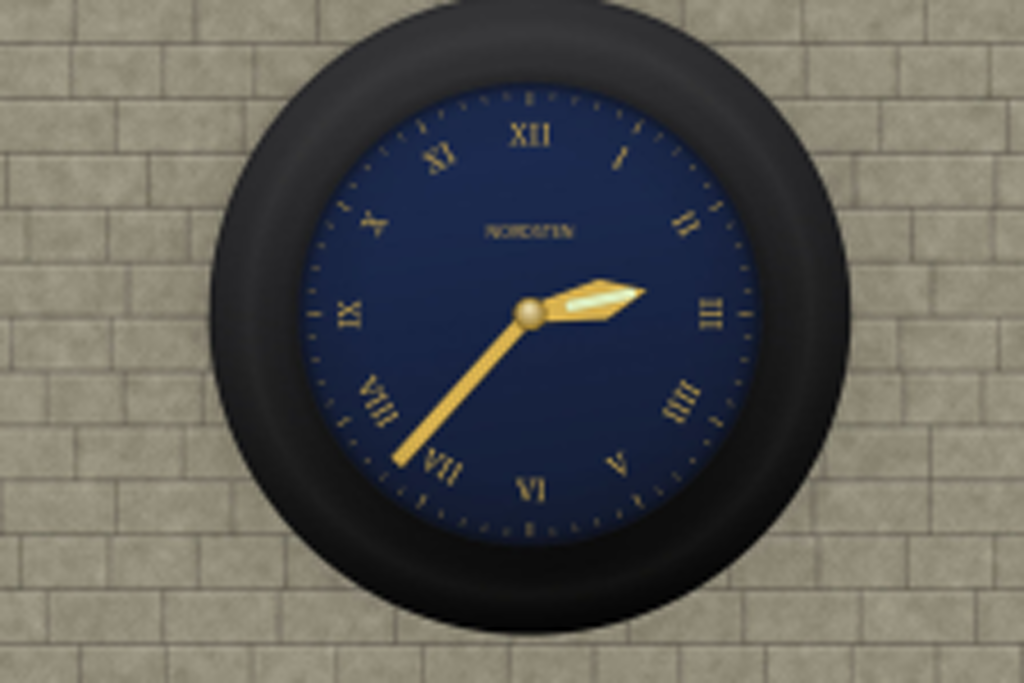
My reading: 2:37
